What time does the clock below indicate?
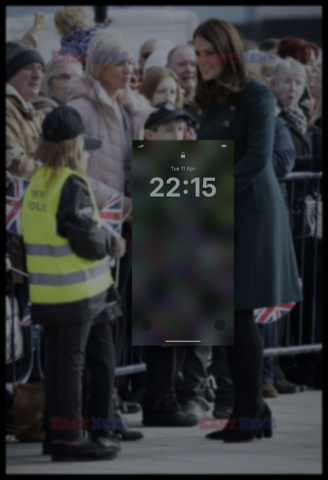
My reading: 22:15
